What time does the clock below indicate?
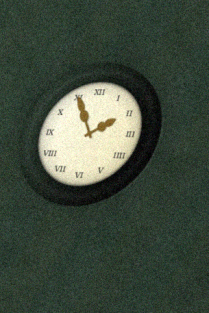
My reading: 1:55
